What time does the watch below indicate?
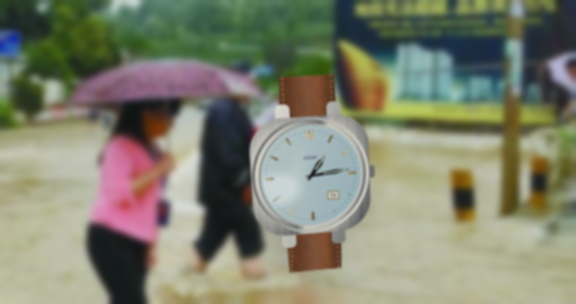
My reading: 1:14
